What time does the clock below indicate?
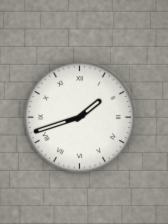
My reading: 1:42
